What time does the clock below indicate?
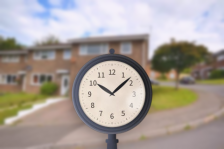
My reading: 10:08
